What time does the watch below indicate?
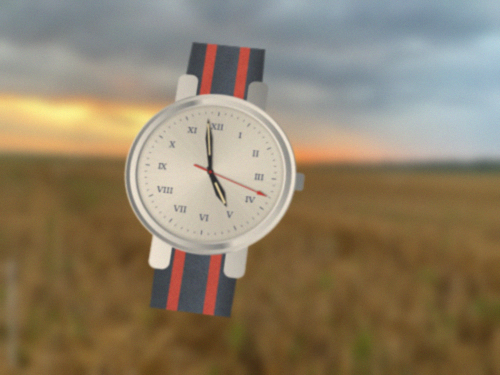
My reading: 4:58:18
